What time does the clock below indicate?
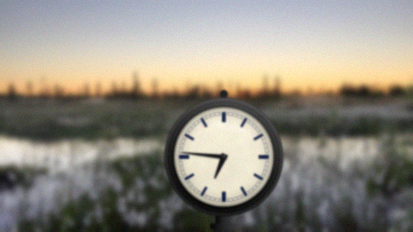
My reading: 6:46
